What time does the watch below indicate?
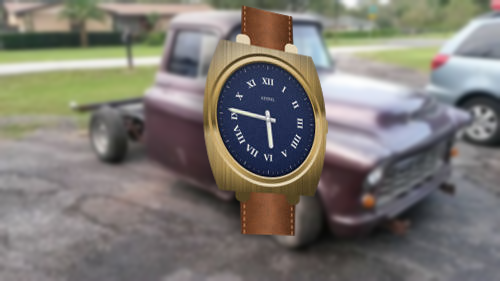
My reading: 5:46
